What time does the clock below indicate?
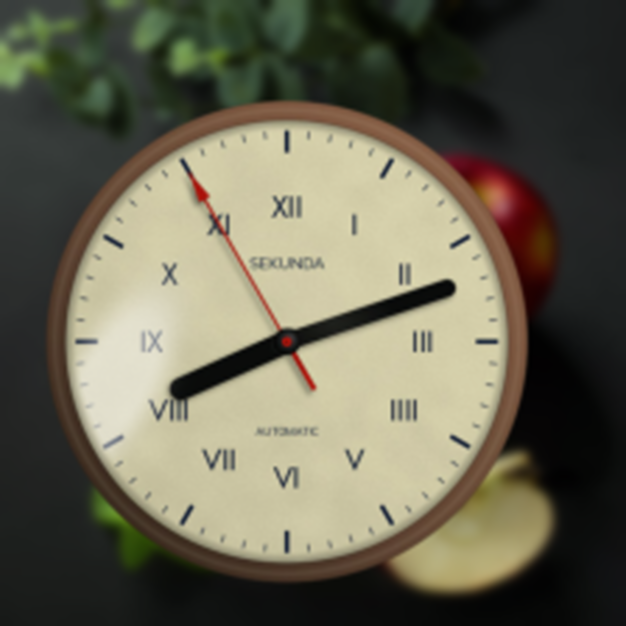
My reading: 8:11:55
